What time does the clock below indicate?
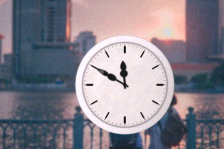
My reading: 11:50
